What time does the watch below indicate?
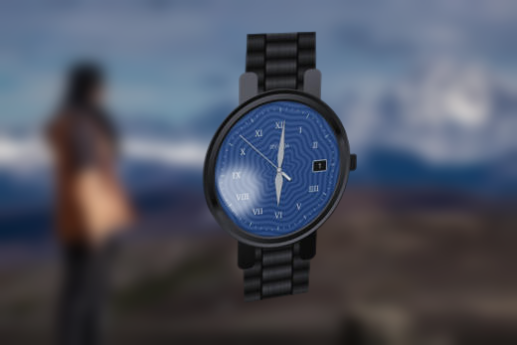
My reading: 6:00:52
